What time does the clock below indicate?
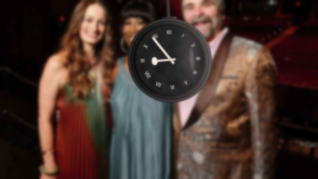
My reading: 8:54
